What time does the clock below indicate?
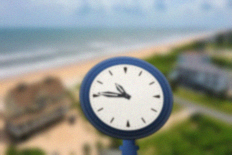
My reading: 10:46
